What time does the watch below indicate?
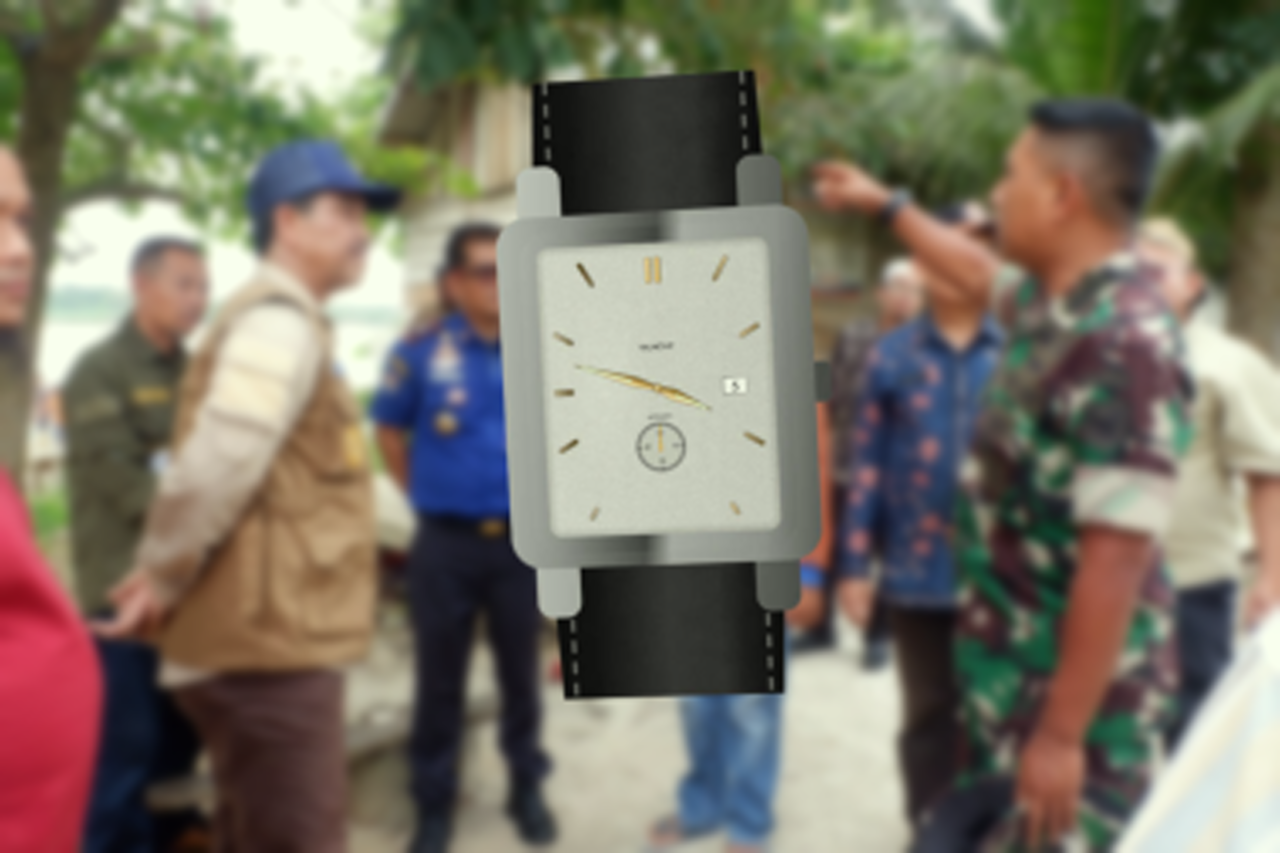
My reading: 3:48
